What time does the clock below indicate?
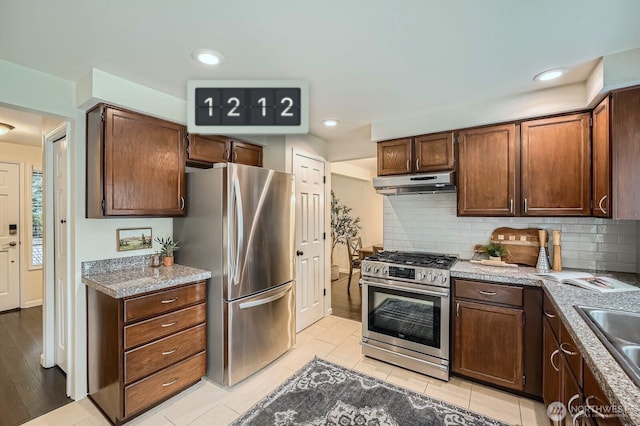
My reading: 12:12
